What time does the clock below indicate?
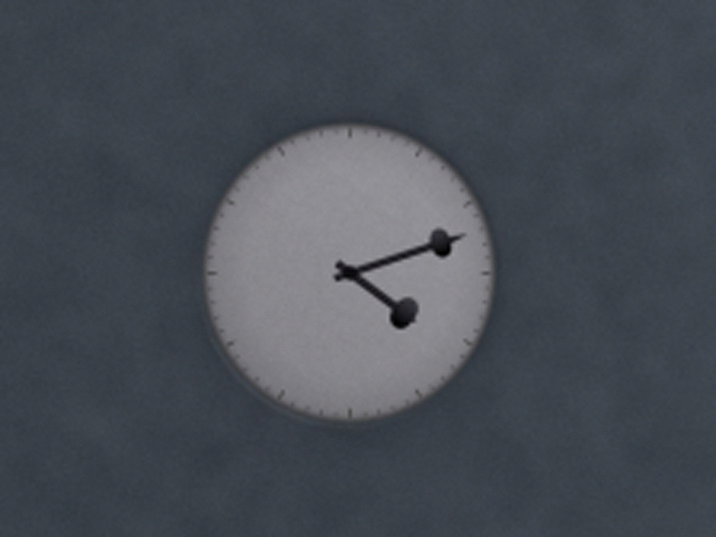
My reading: 4:12
